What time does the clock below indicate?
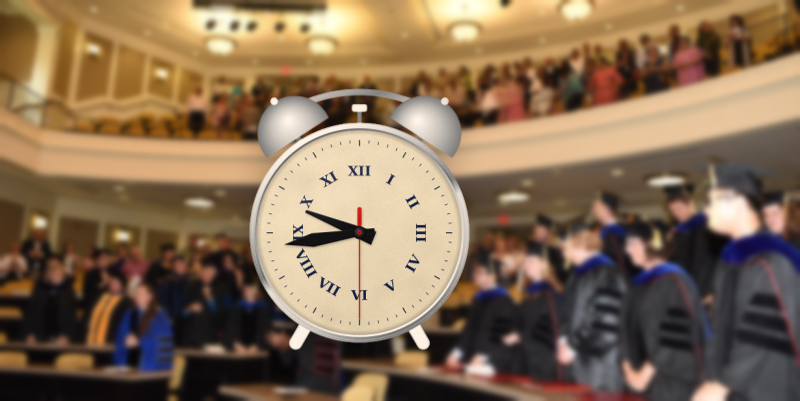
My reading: 9:43:30
